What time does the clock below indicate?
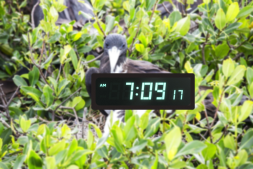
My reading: 7:09:17
